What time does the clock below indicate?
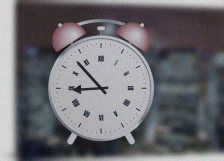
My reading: 8:53
